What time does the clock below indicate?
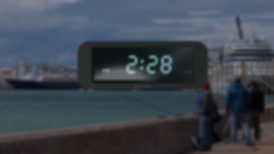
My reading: 2:28
